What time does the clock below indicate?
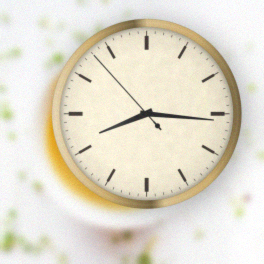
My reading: 8:15:53
